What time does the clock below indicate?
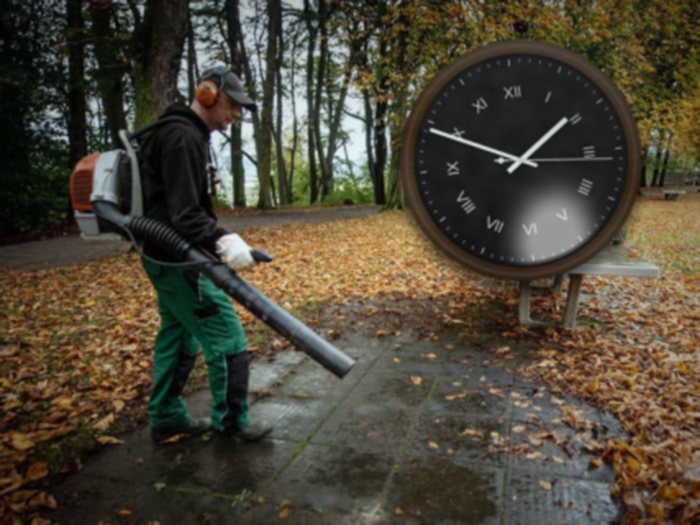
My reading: 1:49:16
